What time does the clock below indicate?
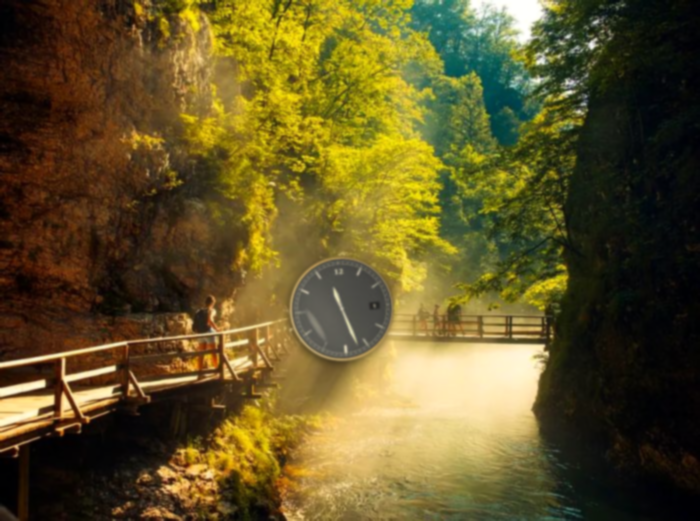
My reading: 11:27
